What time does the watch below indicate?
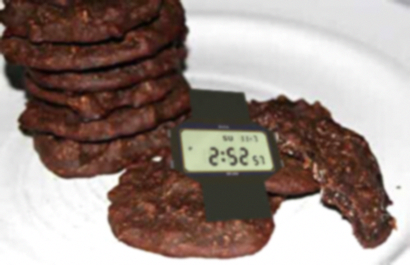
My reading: 2:52
